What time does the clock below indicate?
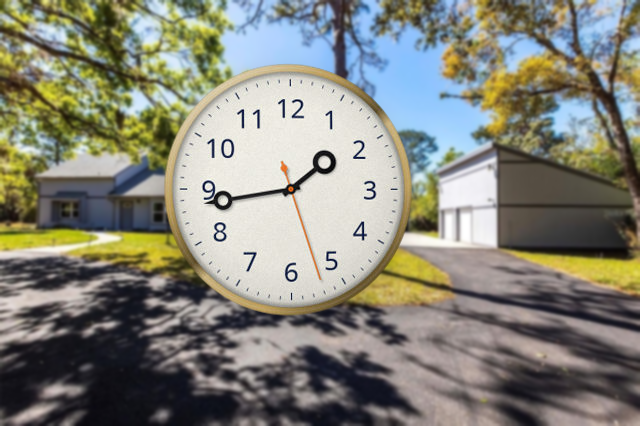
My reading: 1:43:27
